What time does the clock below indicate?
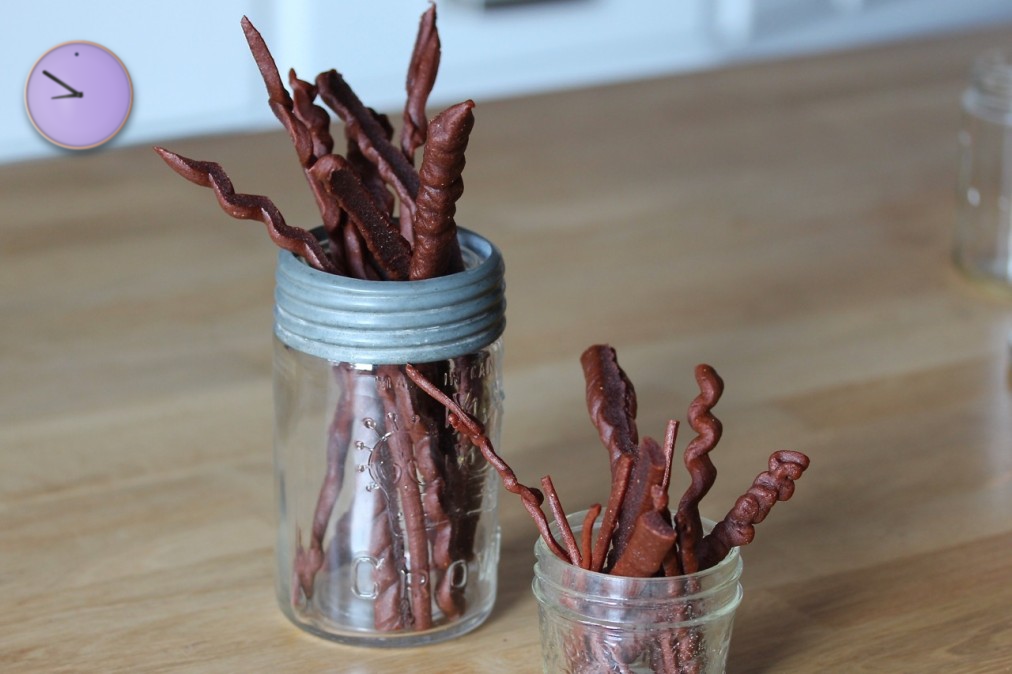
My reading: 8:51
